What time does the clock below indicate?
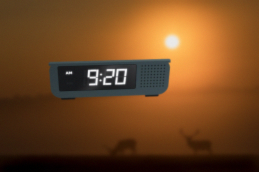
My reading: 9:20
